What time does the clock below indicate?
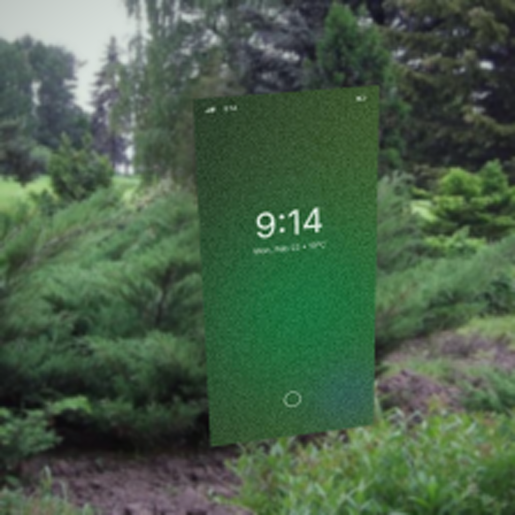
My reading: 9:14
